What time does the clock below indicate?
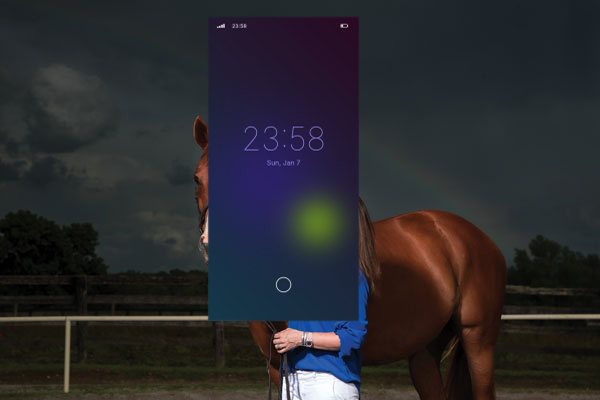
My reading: 23:58
